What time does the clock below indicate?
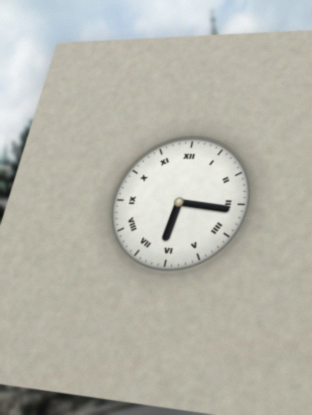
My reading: 6:16
